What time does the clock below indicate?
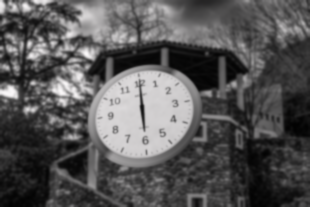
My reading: 6:00
